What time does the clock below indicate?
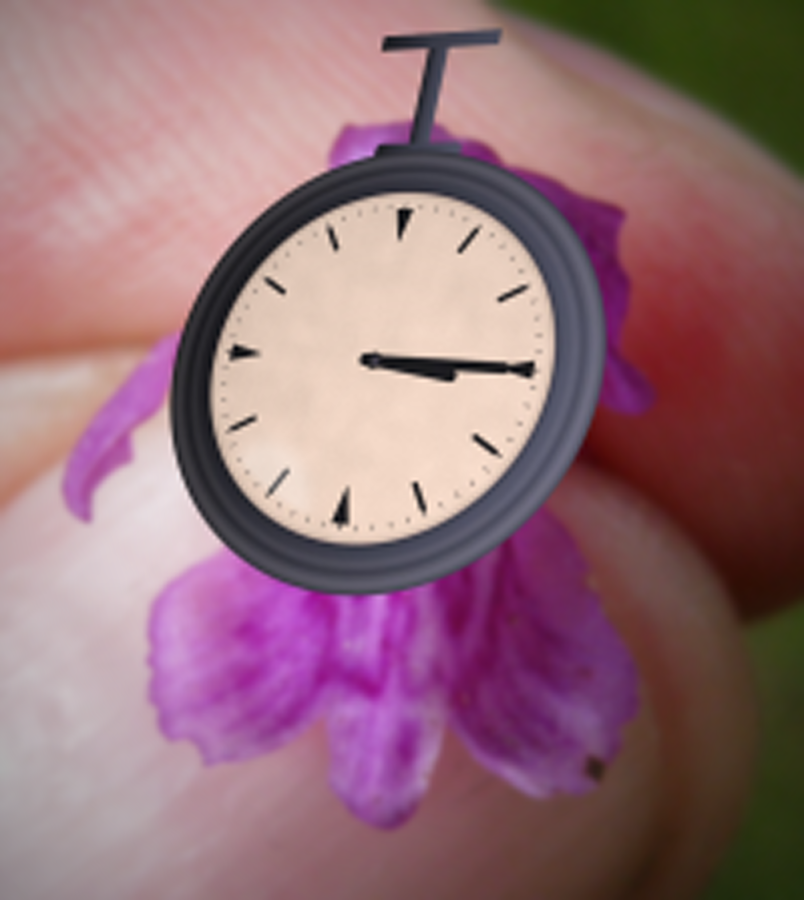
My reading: 3:15
